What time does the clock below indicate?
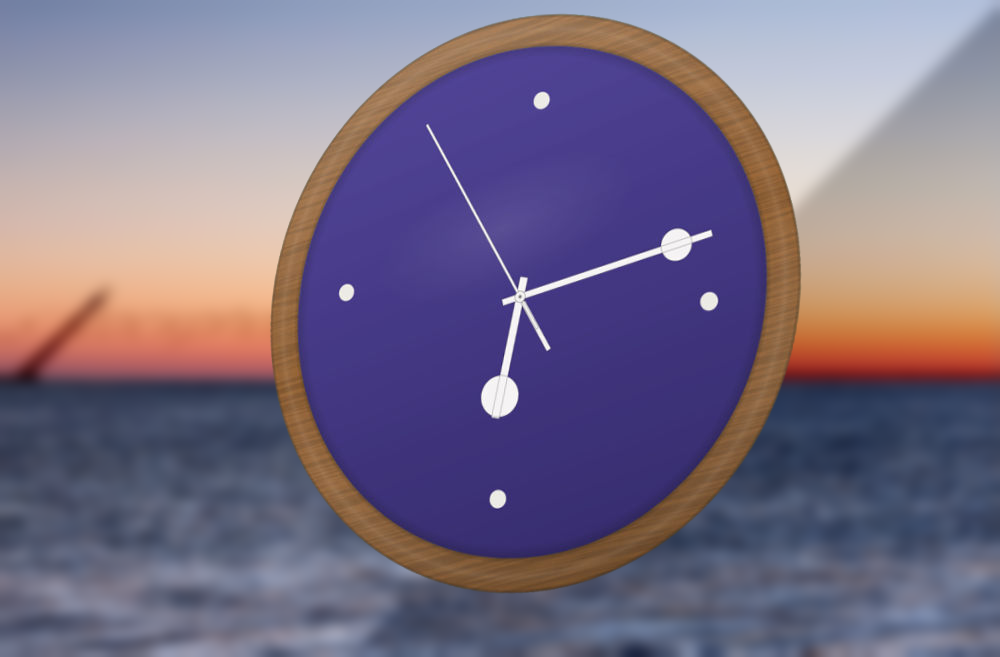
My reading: 6:11:54
